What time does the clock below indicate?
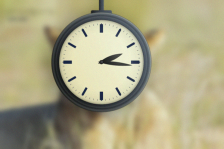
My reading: 2:16
